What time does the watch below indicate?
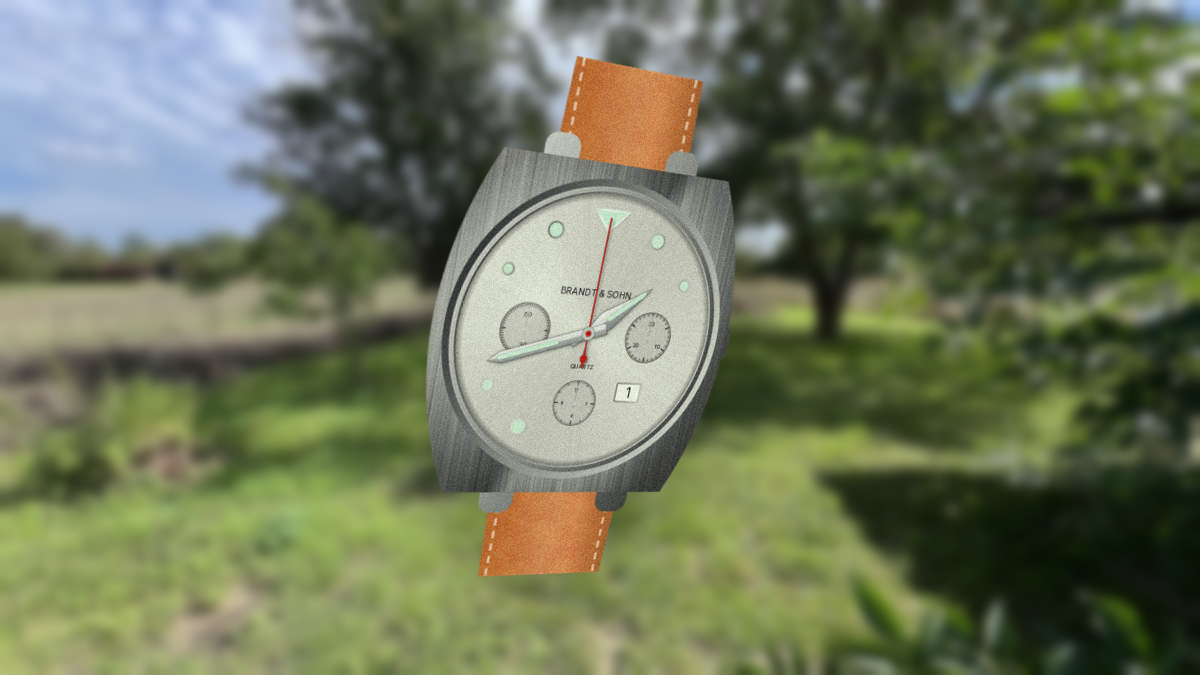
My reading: 1:42
